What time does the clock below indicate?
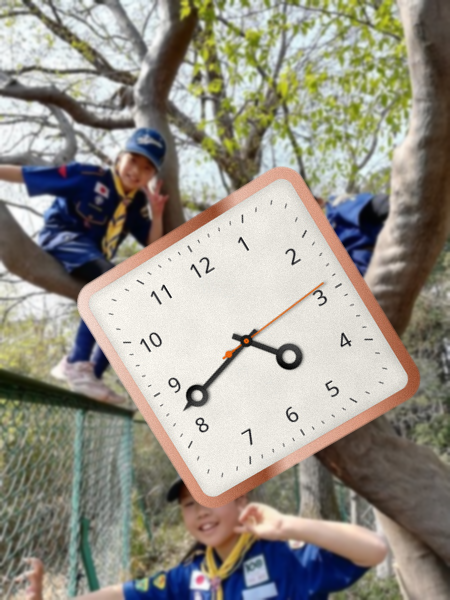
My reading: 4:42:14
